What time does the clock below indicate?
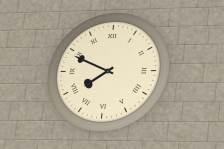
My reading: 7:49
